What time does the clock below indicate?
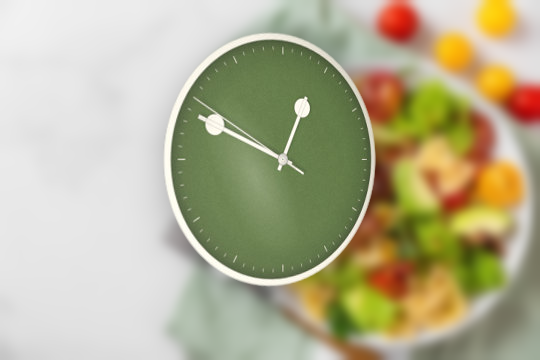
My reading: 12:48:50
